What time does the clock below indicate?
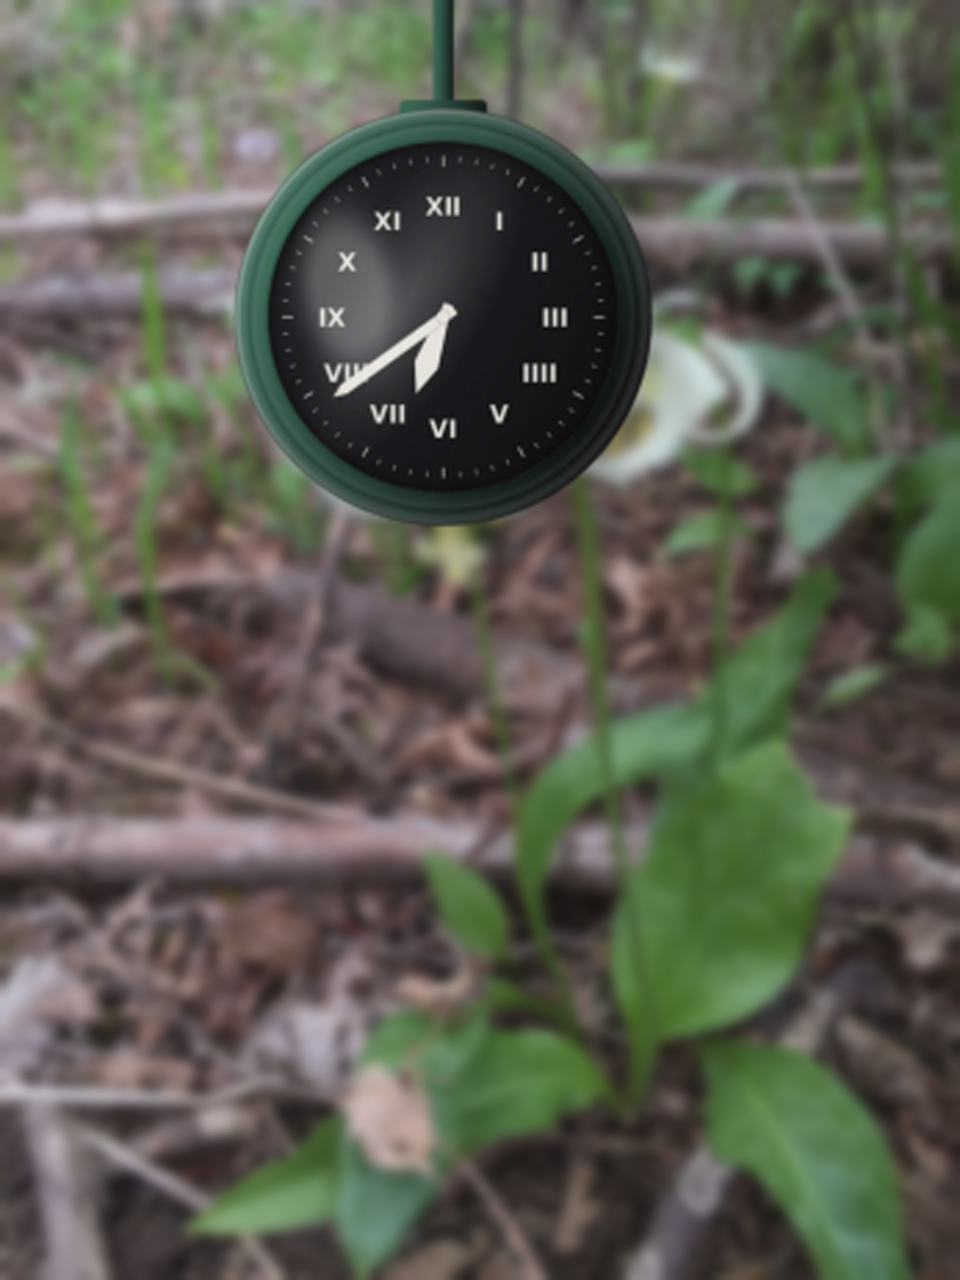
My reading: 6:39
